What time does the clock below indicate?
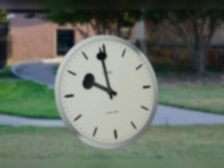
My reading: 9:59
